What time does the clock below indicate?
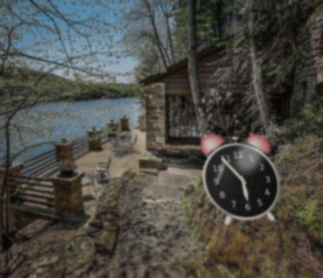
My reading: 5:54
